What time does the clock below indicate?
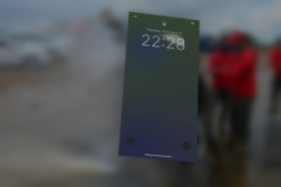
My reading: 22:28
